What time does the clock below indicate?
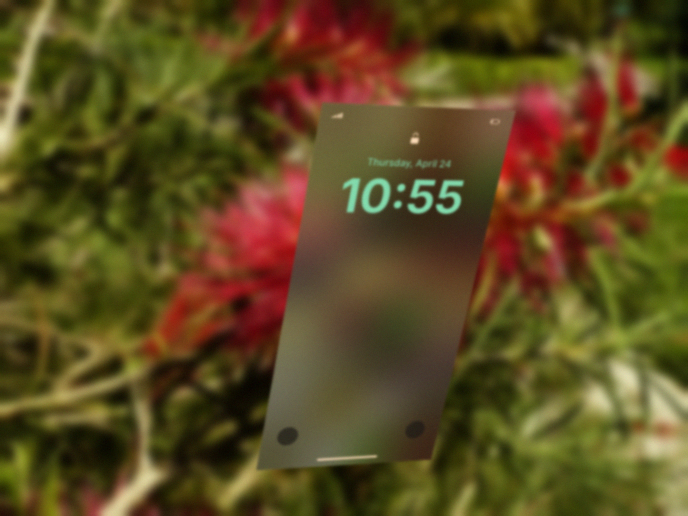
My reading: 10:55
